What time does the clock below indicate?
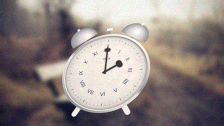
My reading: 2:00
